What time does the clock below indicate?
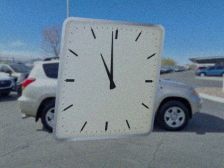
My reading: 10:59
